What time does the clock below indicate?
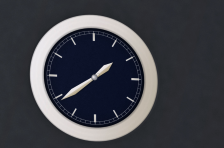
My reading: 1:39
